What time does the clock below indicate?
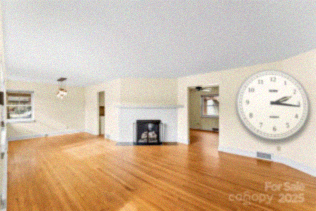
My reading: 2:16
